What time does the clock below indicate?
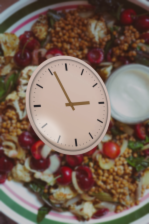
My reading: 2:56
